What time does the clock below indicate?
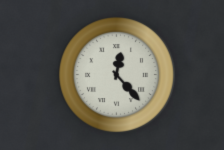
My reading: 12:23
